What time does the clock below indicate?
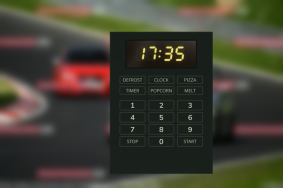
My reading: 17:35
